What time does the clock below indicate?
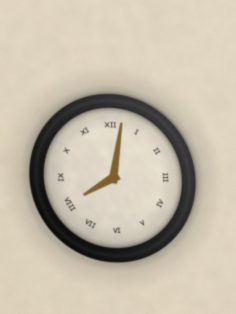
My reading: 8:02
